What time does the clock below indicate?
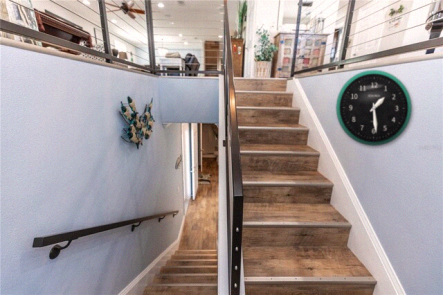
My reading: 1:29
